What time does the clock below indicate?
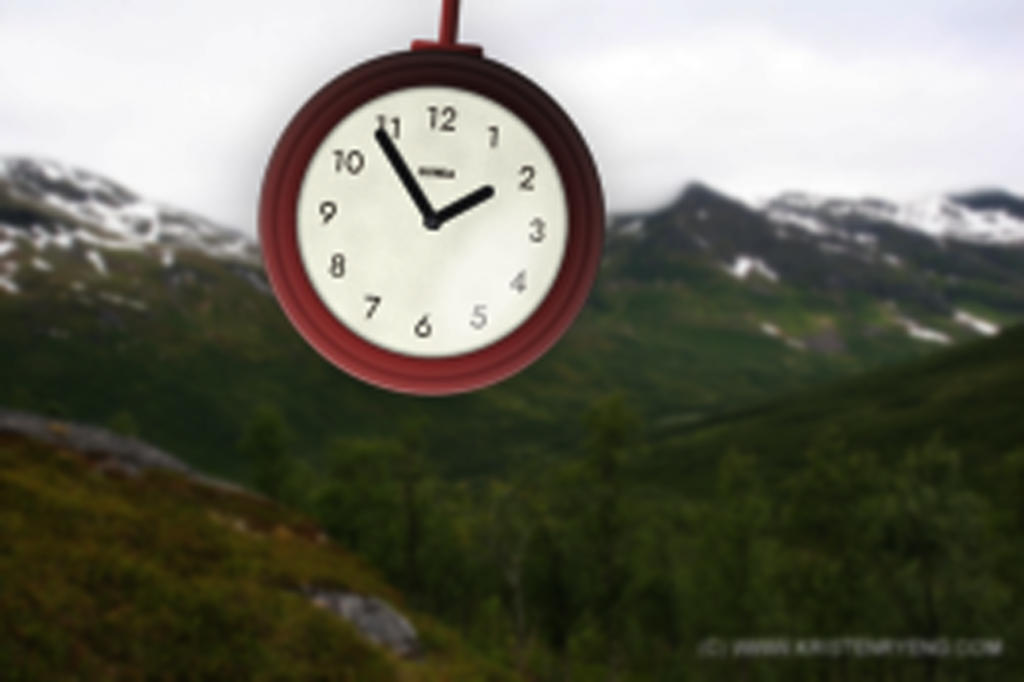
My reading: 1:54
